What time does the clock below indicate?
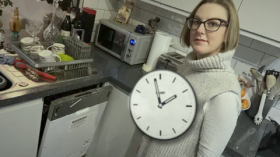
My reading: 1:58
